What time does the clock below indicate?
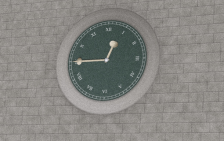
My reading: 12:45
